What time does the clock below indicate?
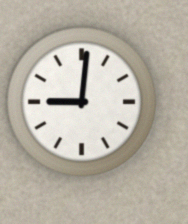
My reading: 9:01
